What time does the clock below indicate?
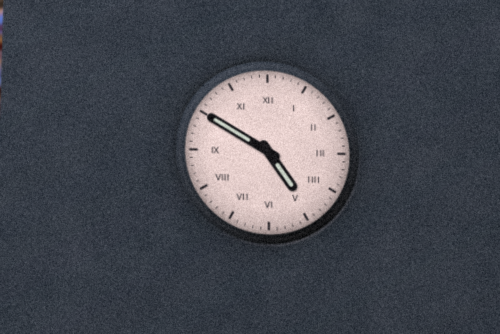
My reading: 4:50
